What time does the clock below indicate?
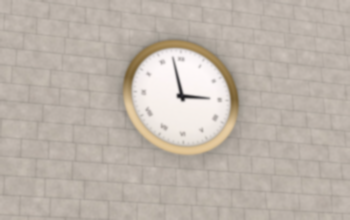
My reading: 2:58
